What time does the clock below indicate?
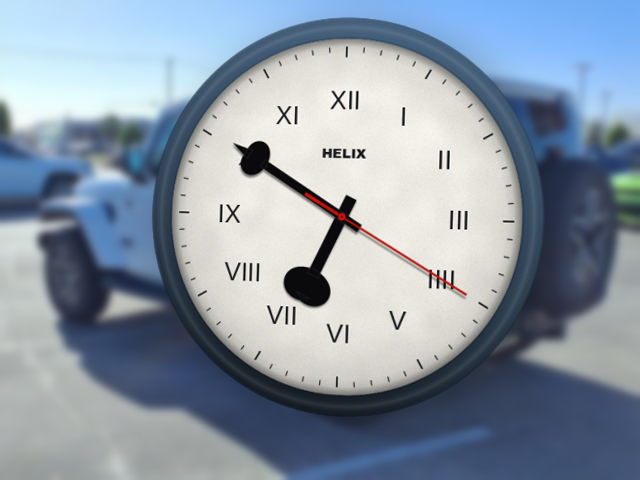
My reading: 6:50:20
